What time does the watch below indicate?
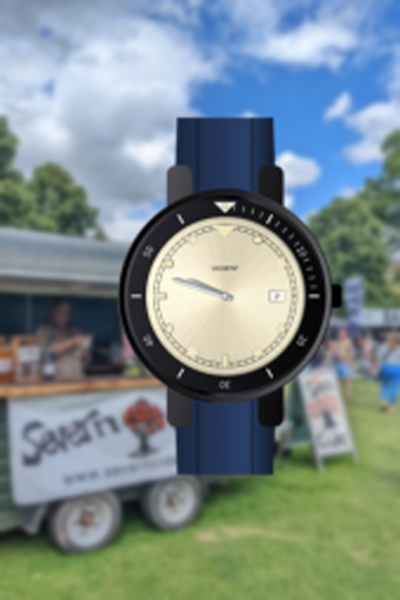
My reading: 9:48
